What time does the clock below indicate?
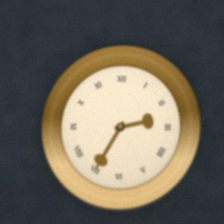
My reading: 2:35
